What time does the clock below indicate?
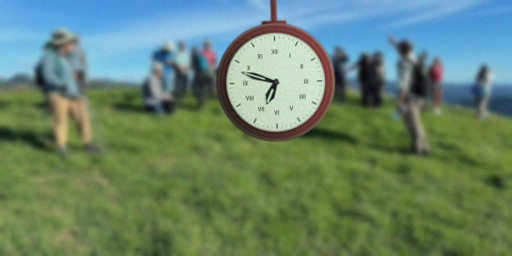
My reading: 6:48
